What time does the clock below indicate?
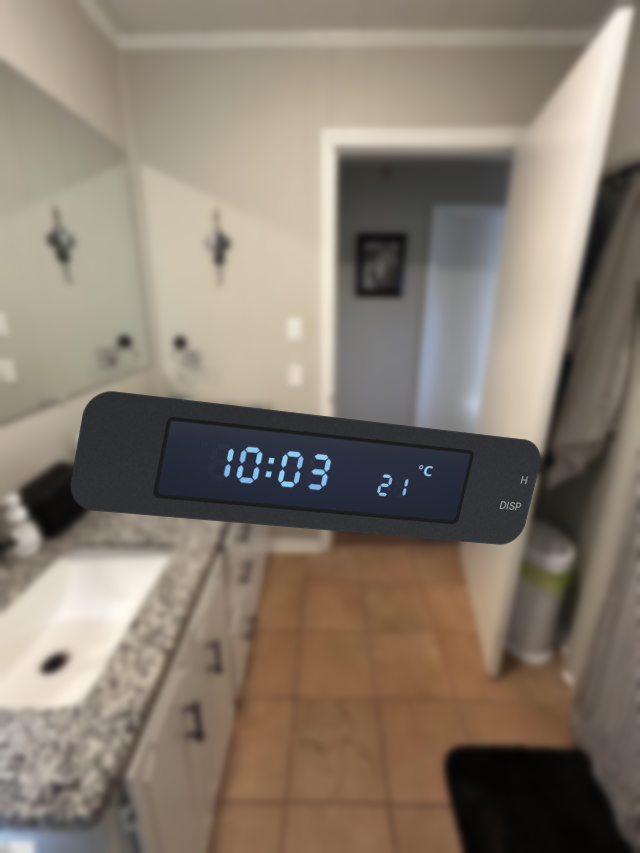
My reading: 10:03
